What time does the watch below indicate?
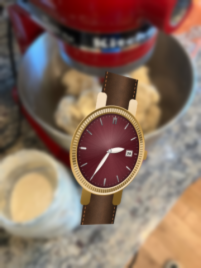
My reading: 2:35
